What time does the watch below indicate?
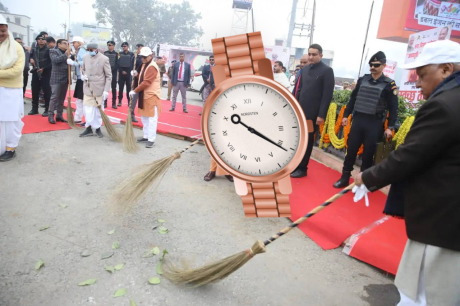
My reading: 10:21
